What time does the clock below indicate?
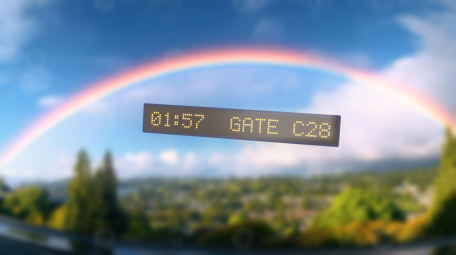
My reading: 1:57
